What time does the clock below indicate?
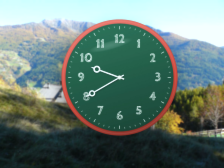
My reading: 9:40
